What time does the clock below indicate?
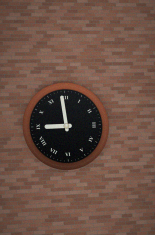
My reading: 8:59
